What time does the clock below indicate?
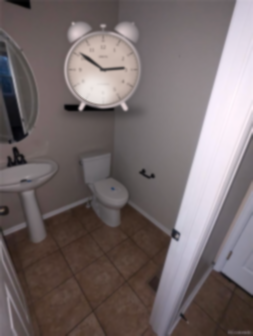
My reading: 2:51
